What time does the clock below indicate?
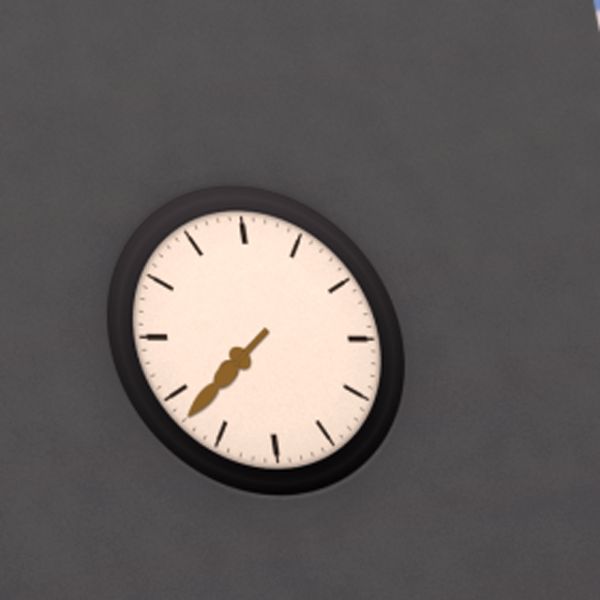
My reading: 7:38
